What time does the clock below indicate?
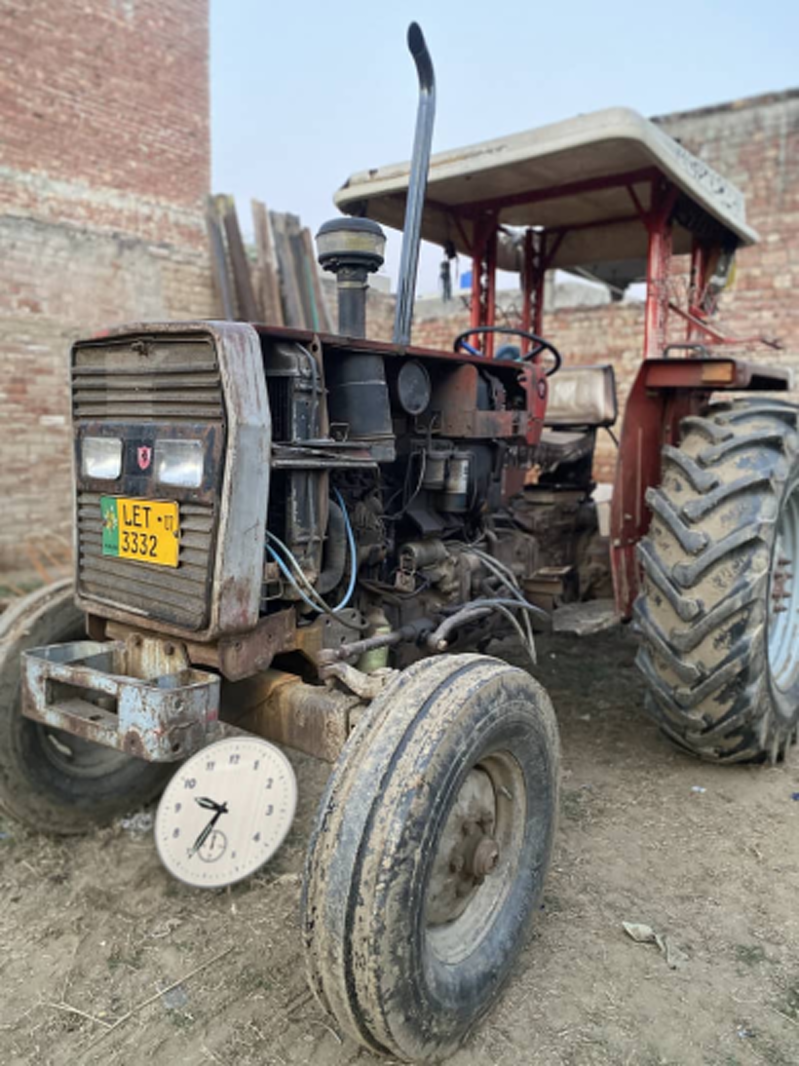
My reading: 9:34
